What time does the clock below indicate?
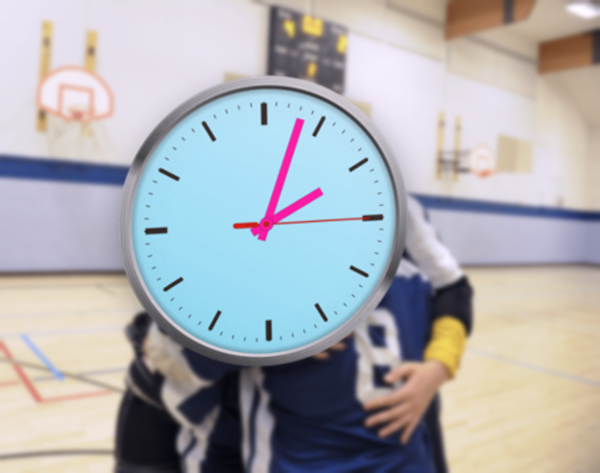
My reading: 2:03:15
